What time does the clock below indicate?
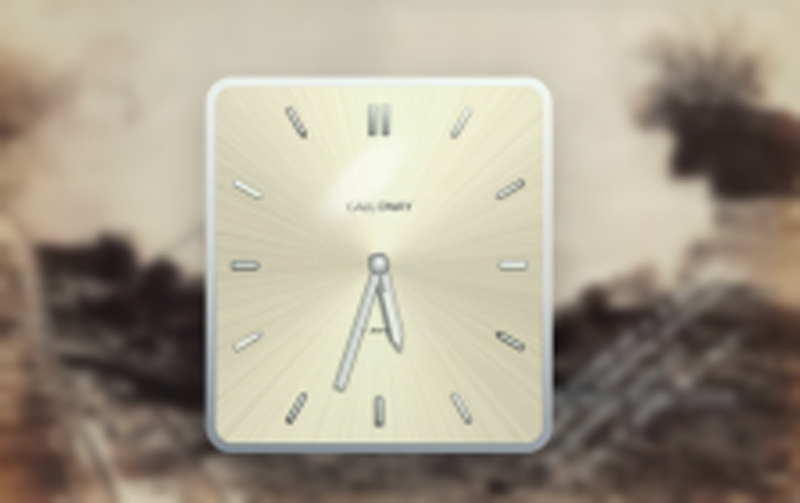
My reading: 5:33
